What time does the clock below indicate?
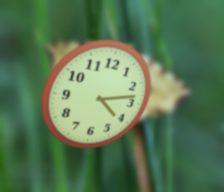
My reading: 4:13
